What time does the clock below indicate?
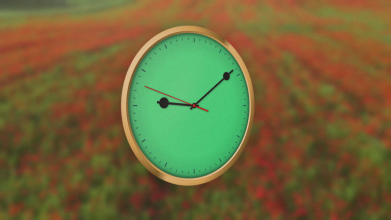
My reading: 9:08:48
